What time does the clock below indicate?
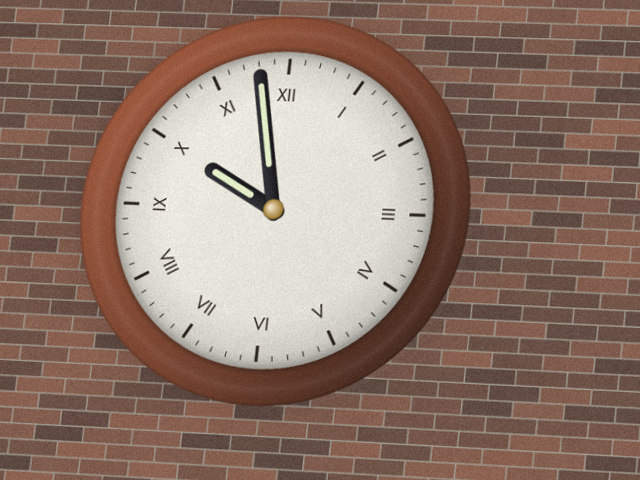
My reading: 9:58
